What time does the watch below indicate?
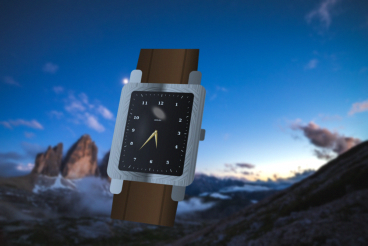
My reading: 5:36
